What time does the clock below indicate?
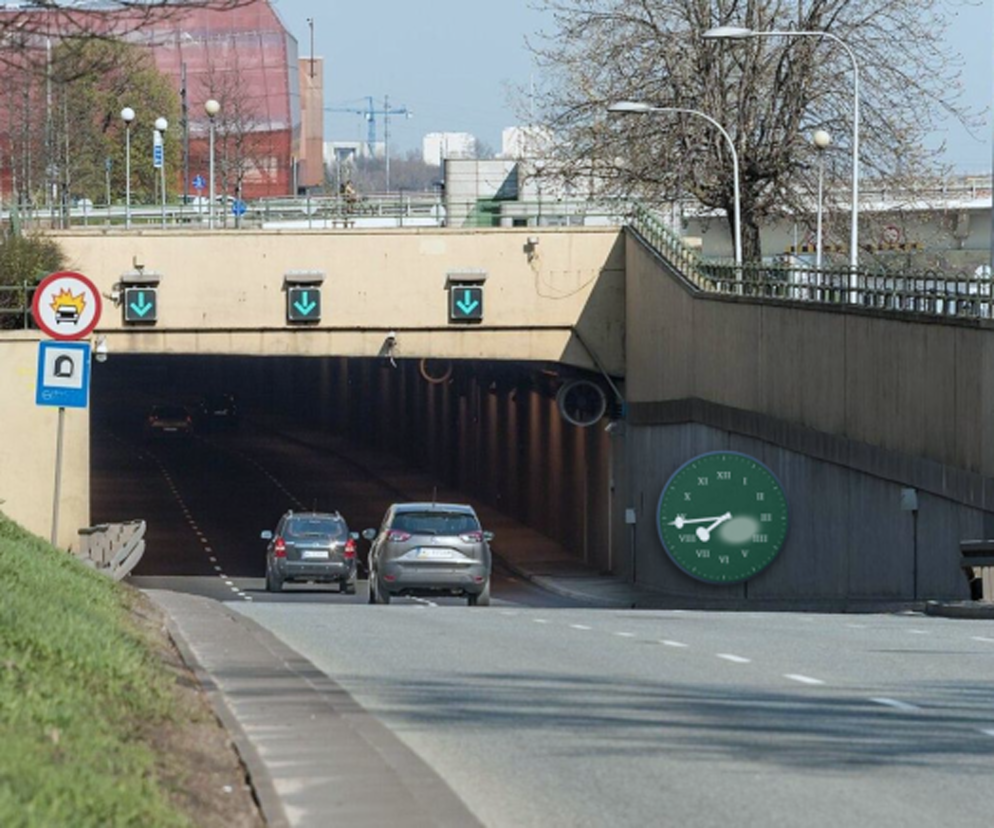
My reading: 7:44
